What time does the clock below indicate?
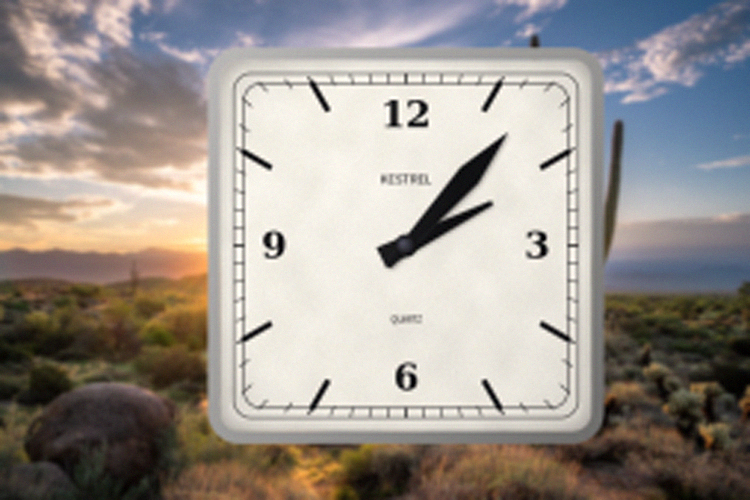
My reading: 2:07
